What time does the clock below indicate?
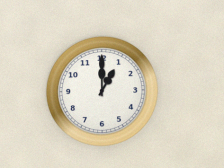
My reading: 1:00
